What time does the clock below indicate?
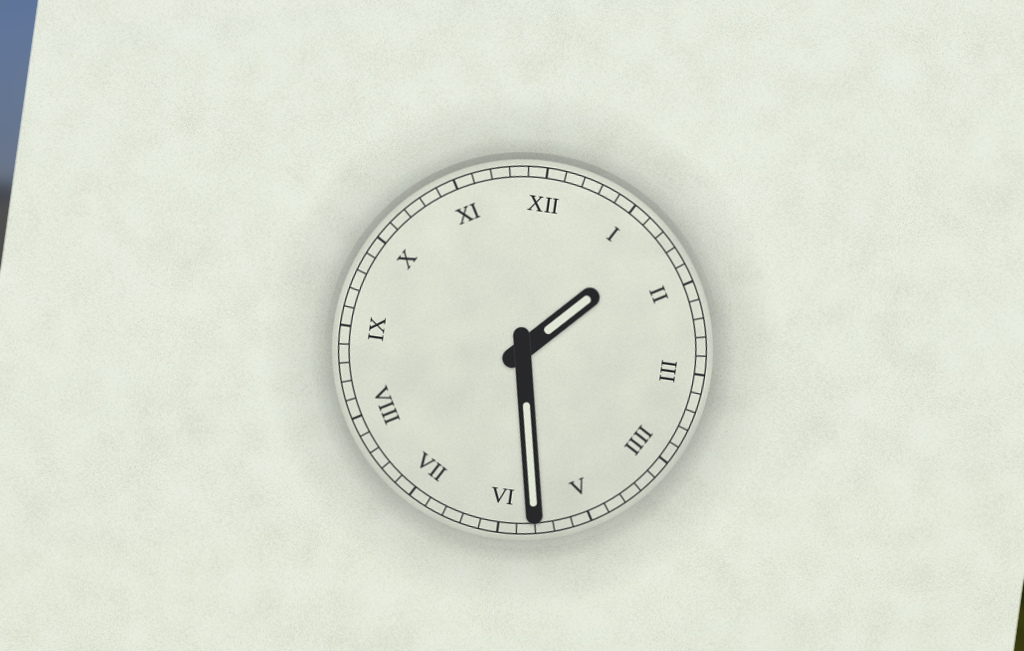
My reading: 1:28
